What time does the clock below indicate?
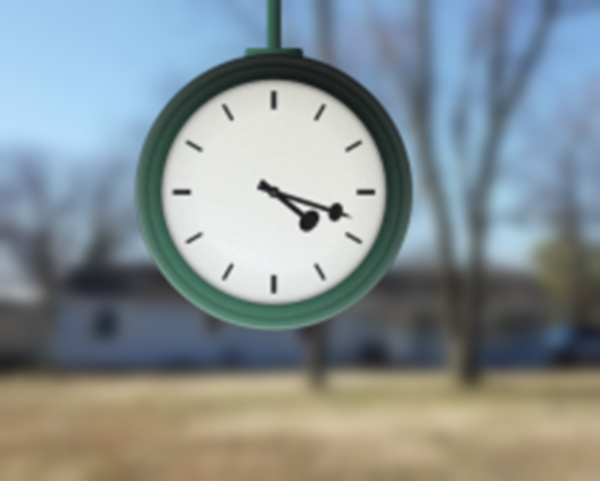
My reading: 4:18
